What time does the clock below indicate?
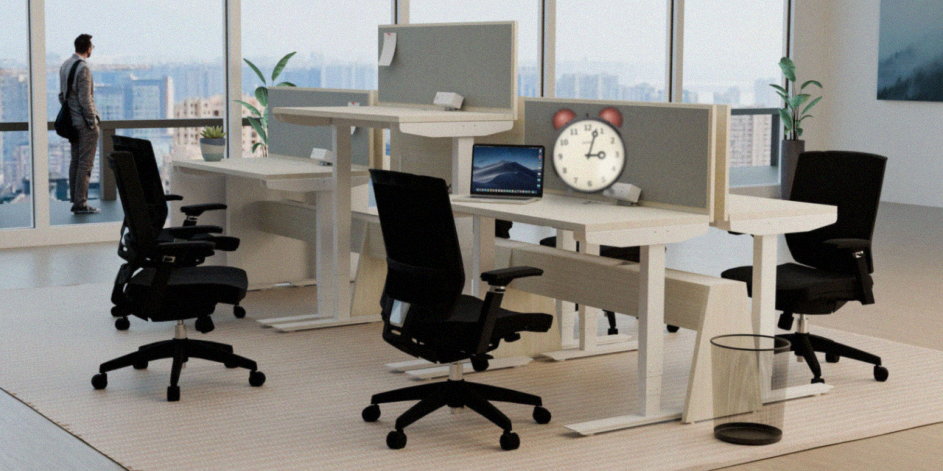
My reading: 3:03
